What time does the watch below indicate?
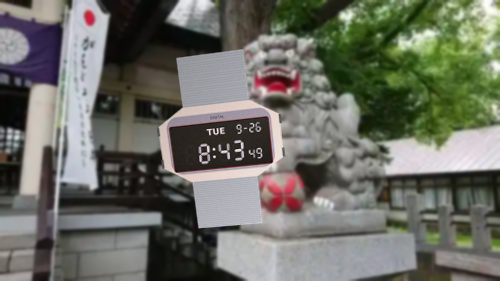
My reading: 8:43:49
